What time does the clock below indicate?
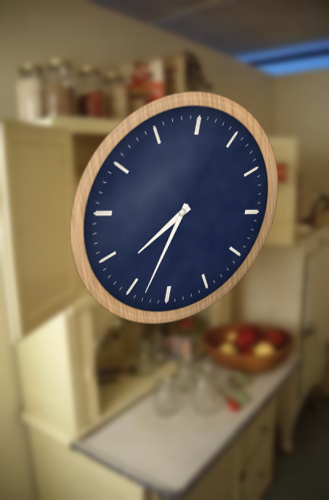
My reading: 7:33
